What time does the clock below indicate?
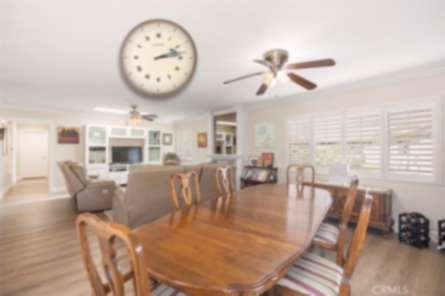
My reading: 2:13
